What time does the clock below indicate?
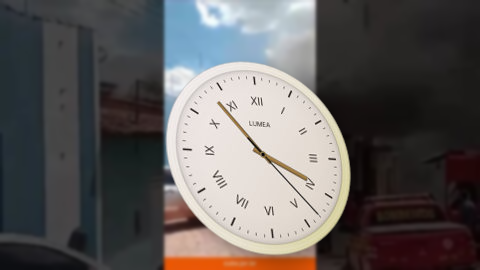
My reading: 3:53:23
